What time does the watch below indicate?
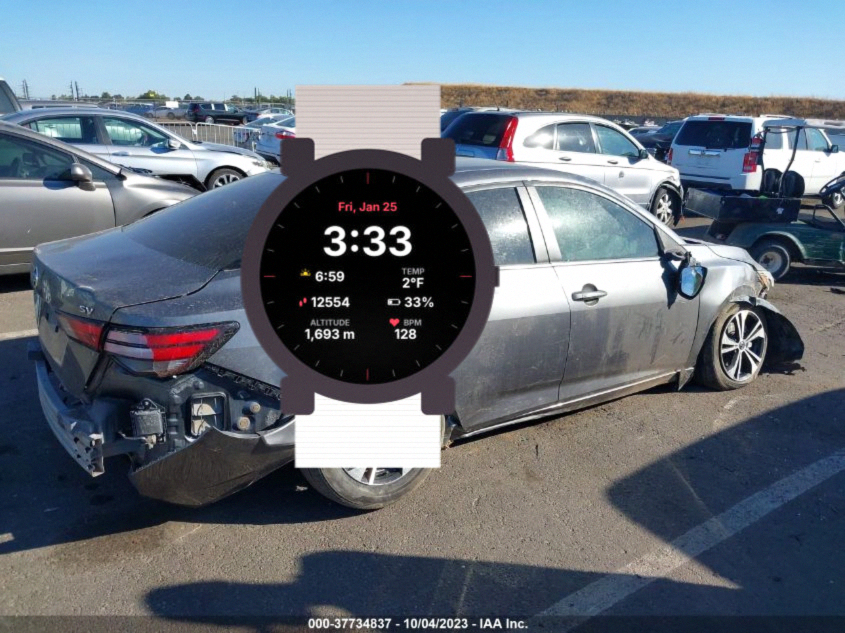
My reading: 3:33
